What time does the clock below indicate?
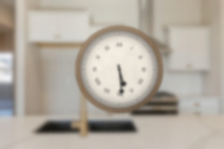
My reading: 5:29
